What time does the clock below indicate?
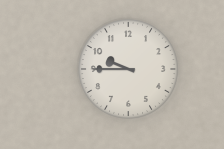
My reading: 9:45
